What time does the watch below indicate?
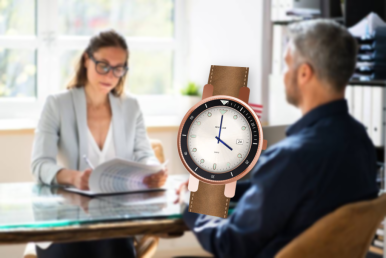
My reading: 4:00
